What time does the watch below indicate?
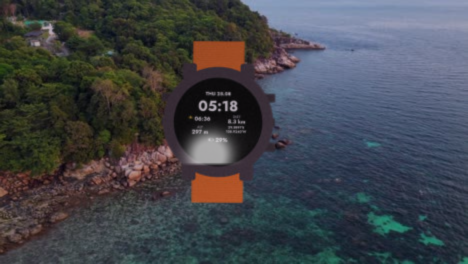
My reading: 5:18
